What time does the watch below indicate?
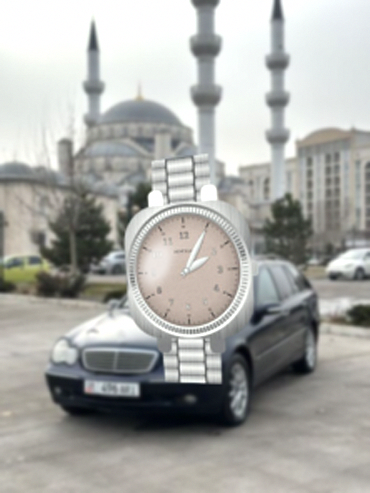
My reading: 2:05
